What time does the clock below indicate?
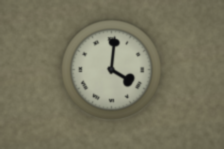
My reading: 4:01
